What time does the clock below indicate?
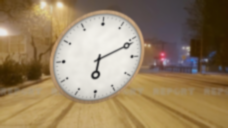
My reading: 6:11
